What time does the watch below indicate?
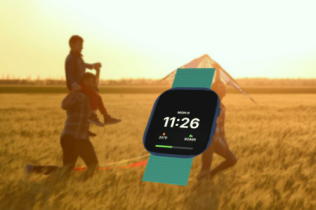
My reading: 11:26
